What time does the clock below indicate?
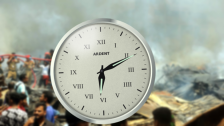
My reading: 6:11
